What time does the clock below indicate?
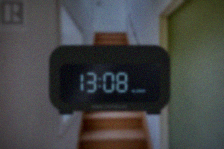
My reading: 13:08
